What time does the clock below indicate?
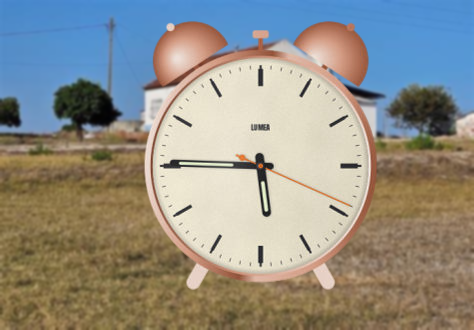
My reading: 5:45:19
